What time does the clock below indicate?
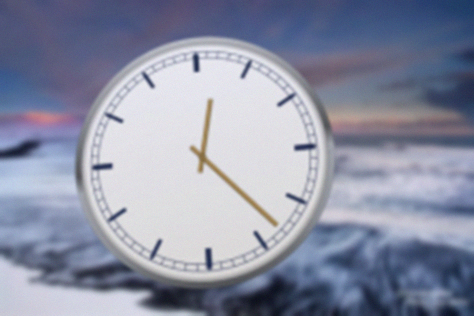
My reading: 12:23
